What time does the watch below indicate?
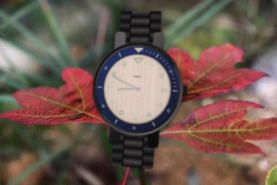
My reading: 8:49
